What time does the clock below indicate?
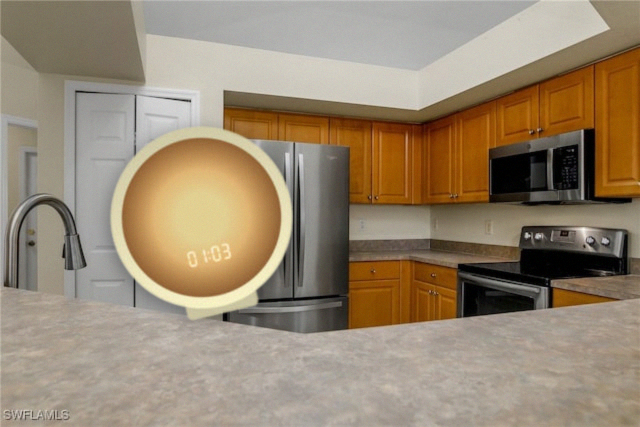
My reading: 1:03
